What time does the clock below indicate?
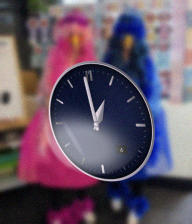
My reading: 12:59
